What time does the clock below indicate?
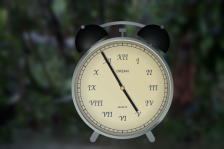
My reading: 4:55
